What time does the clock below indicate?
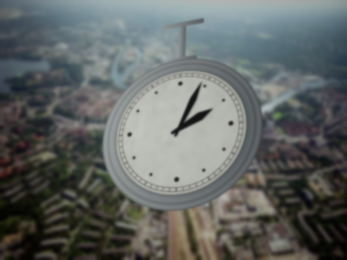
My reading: 2:04
